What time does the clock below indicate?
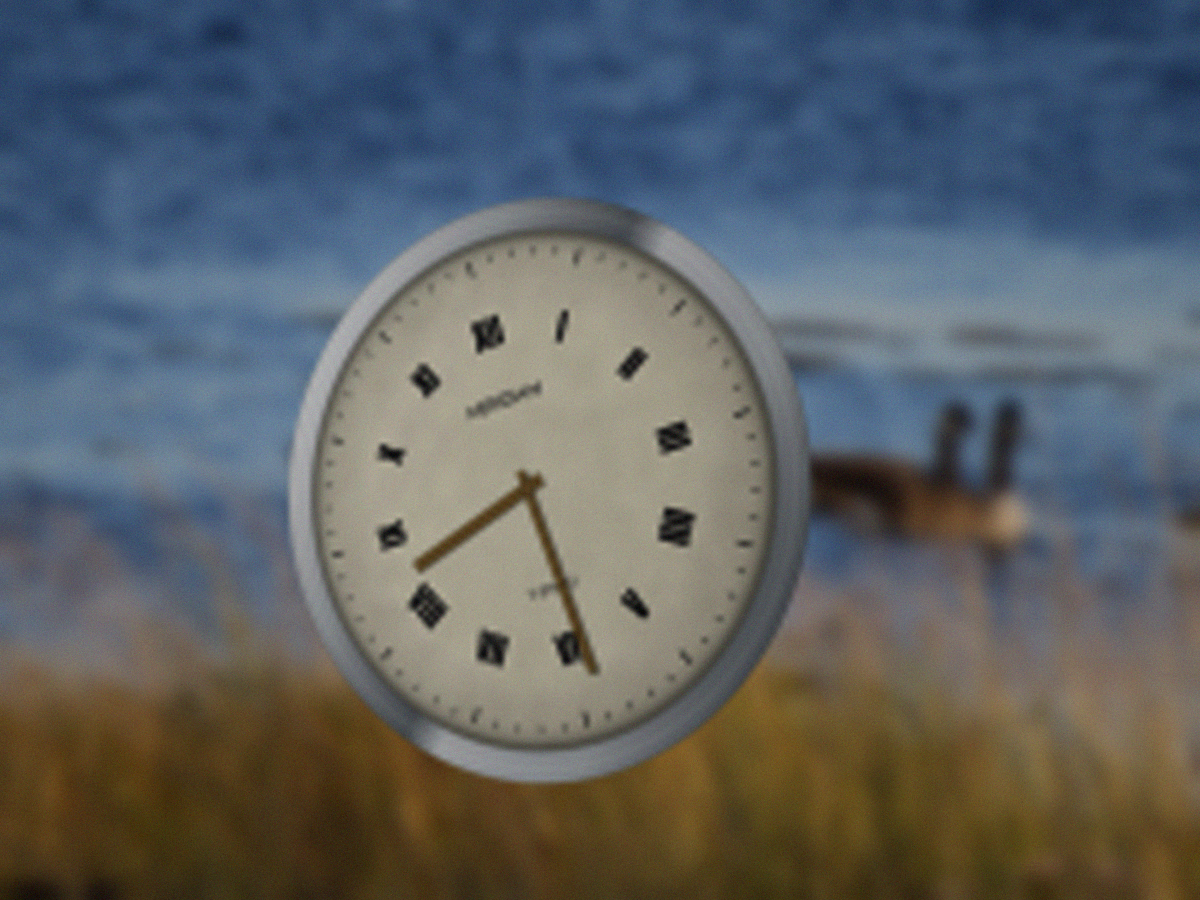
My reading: 8:29
